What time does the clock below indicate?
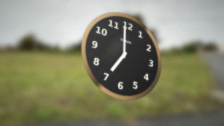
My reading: 6:59
